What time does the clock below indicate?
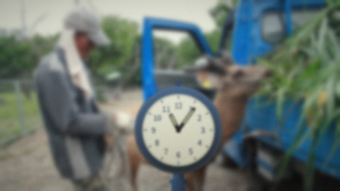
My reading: 11:06
